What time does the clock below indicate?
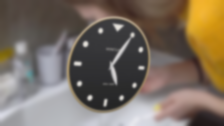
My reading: 5:05
